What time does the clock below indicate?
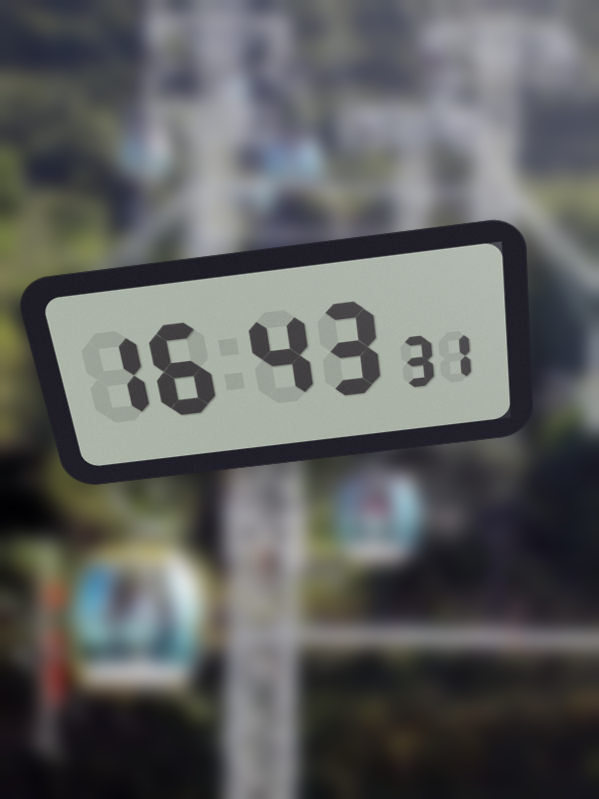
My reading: 16:43:31
